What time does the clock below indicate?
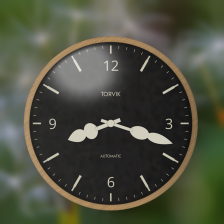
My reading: 8:18
